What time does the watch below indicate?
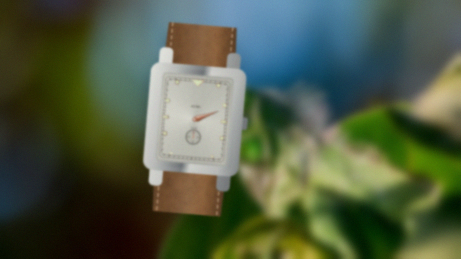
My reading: 2:11
